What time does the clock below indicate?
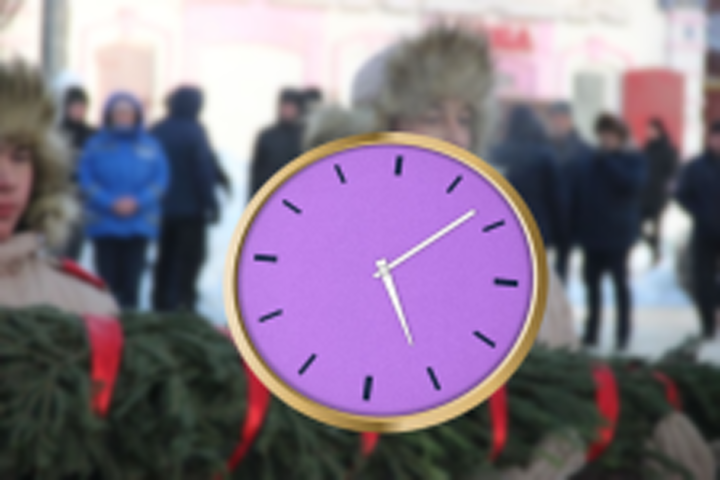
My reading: 5:08
